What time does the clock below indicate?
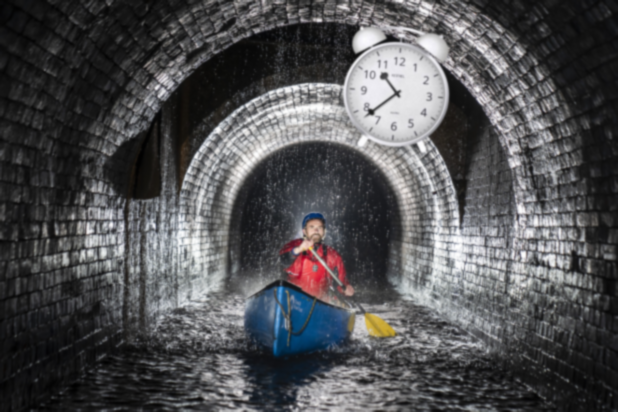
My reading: 10:38
